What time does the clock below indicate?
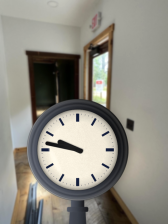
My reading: 9:47
